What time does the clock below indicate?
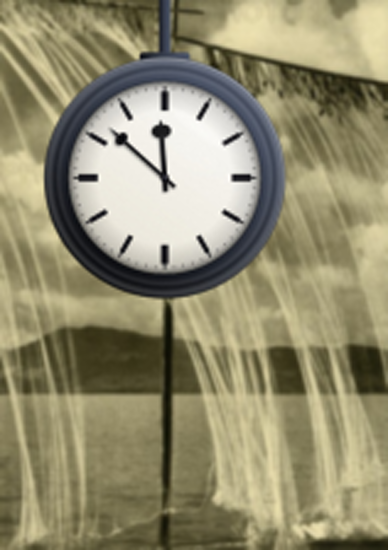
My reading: 11:52
